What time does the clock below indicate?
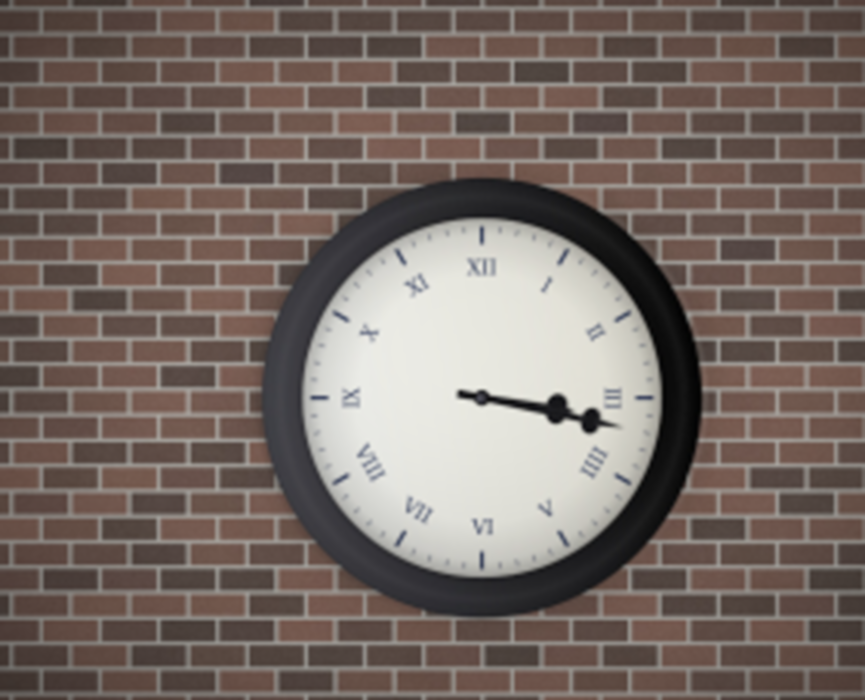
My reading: 3:17
